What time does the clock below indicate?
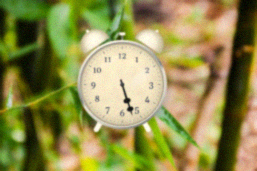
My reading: 5:27
